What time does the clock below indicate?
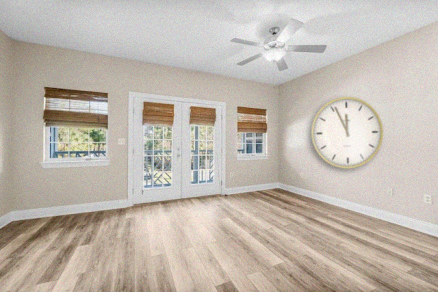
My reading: 11:56
